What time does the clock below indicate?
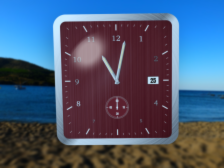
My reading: 11:02
